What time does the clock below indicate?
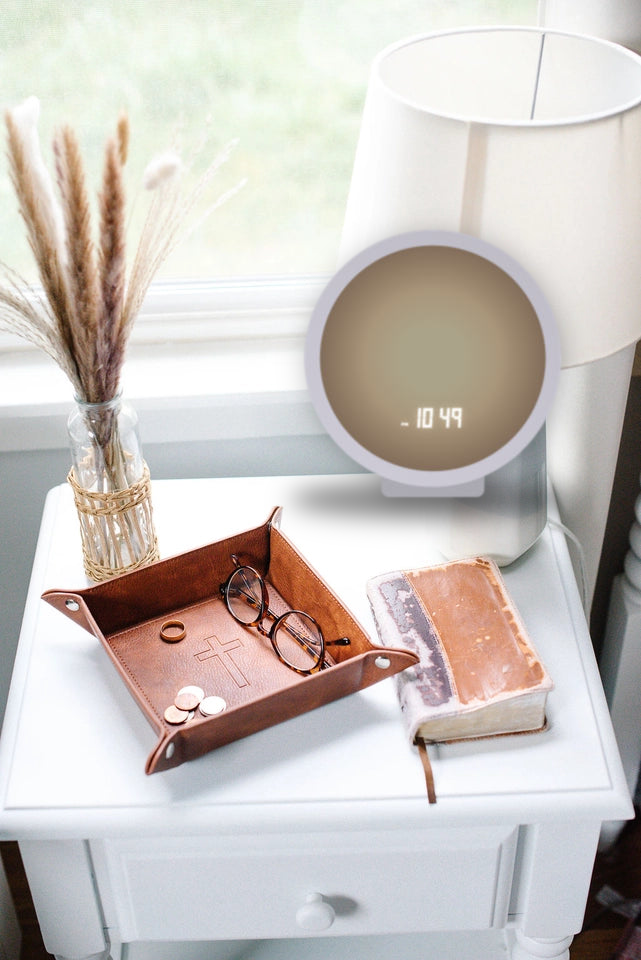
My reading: 10:49
